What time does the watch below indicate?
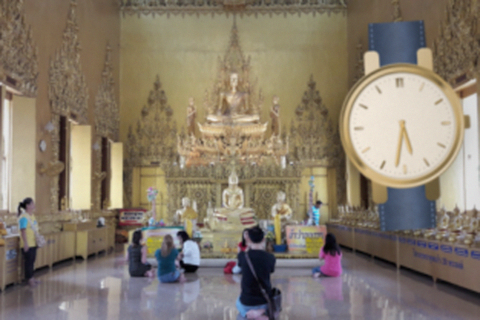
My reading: 5:32
